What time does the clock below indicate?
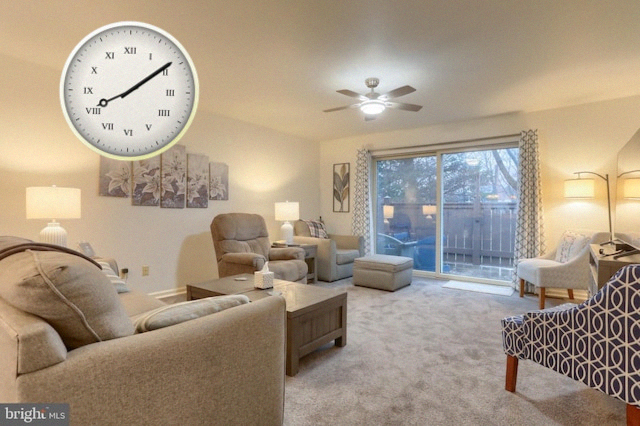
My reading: 8:09
